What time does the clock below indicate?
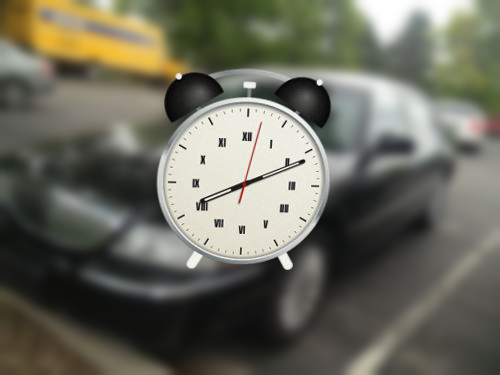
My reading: 8:11:02
